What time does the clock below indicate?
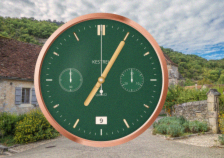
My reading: 7:05
